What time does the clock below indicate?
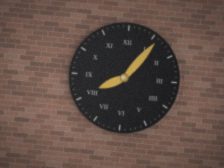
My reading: 8:06
